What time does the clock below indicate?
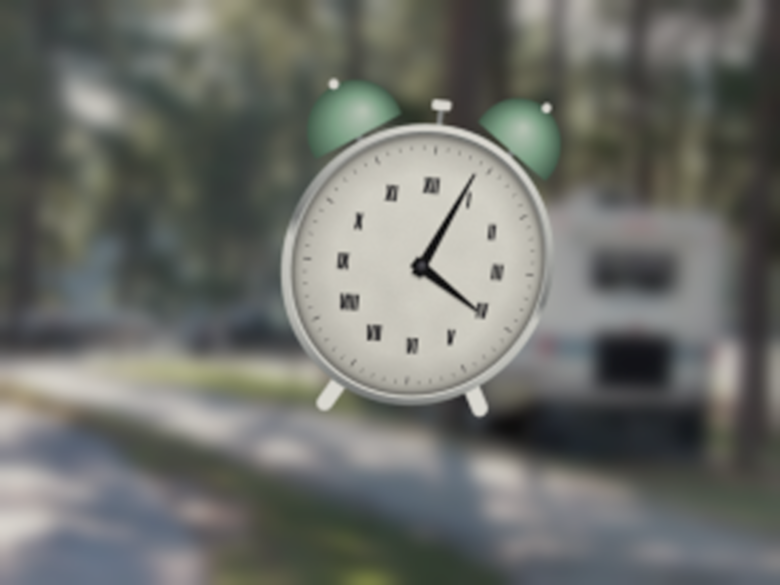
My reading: 4:04
